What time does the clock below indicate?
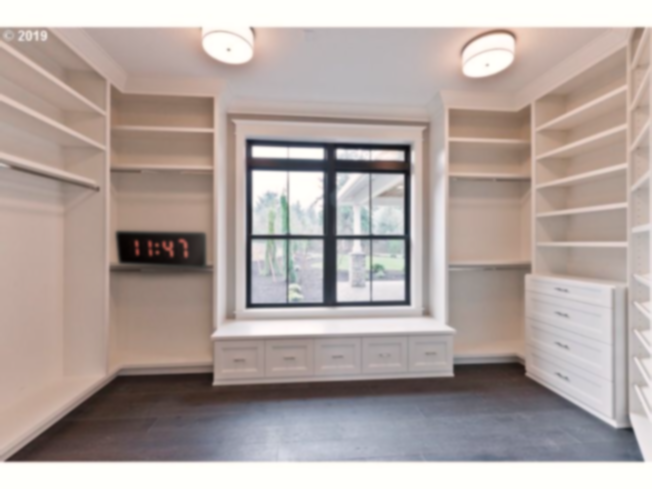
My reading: 11:47
